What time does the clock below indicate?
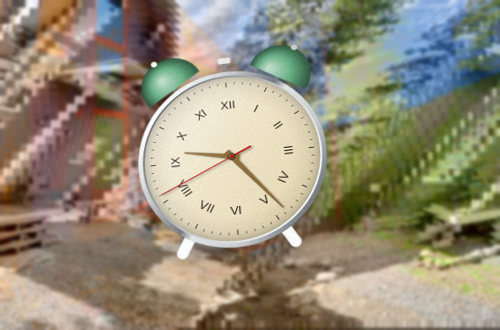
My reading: 9:23:41
